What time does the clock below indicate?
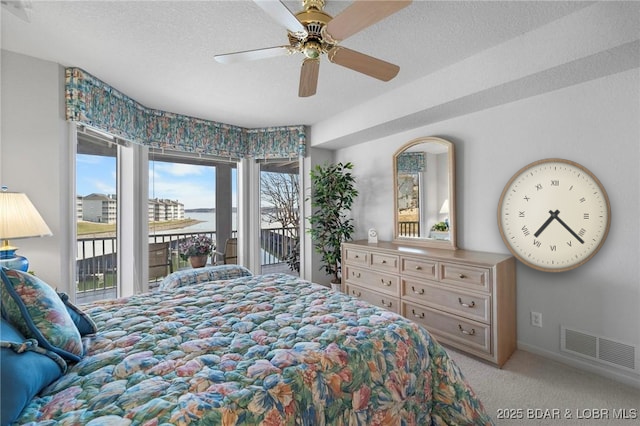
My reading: 7:22
